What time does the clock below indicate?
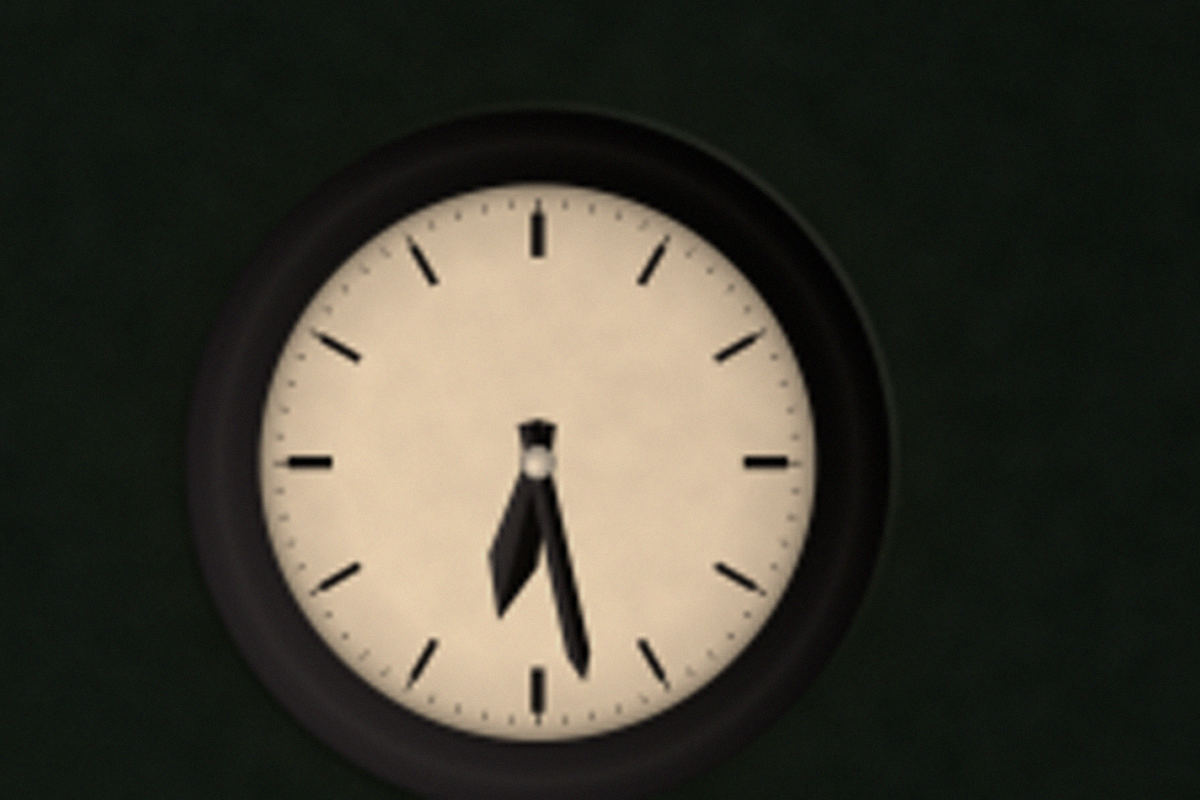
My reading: 6:28
